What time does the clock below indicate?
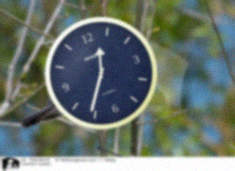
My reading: 12:36
